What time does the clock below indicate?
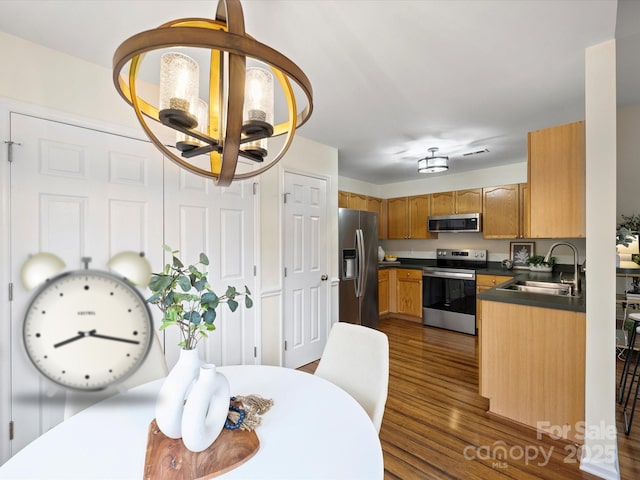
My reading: 8:17
